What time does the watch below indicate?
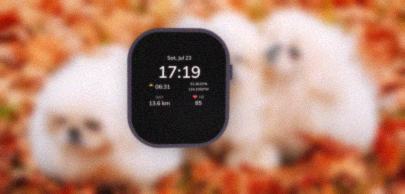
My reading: 17:19
